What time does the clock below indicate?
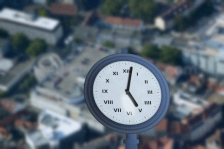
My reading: 5:02
